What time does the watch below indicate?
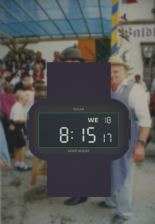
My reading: 8:15:17
